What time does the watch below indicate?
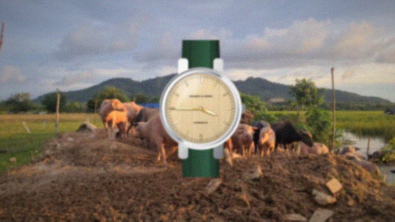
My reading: 3:45
